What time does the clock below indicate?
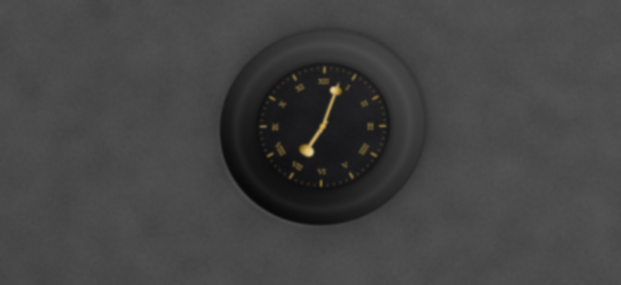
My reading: 7:03
